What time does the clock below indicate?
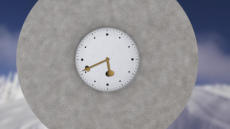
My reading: 5:41
